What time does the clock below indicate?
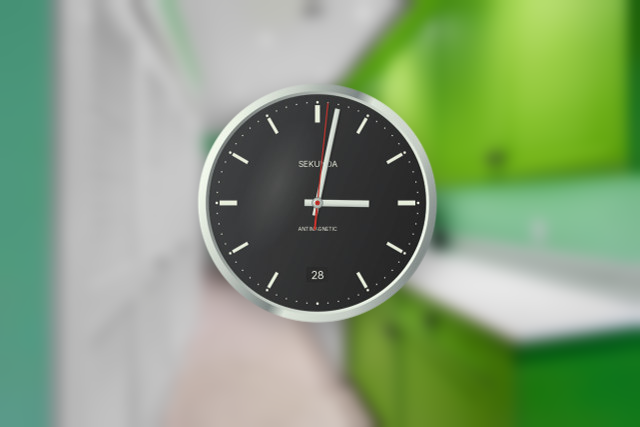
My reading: 3:02:01
